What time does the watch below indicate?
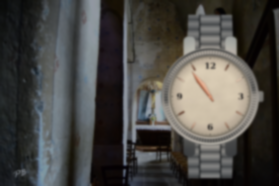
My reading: 10:54
